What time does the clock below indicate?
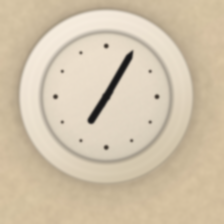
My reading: 7:05
